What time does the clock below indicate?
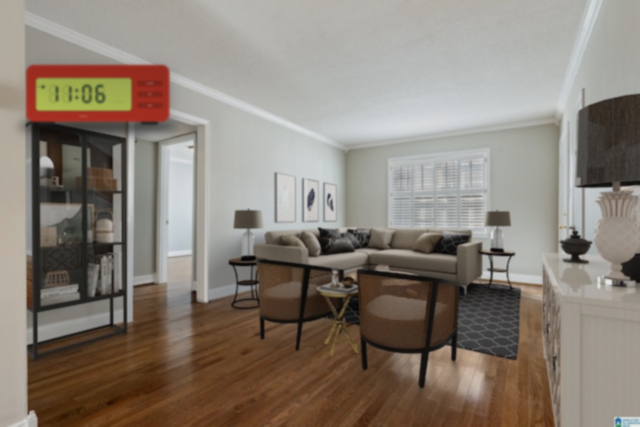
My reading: 11:06
